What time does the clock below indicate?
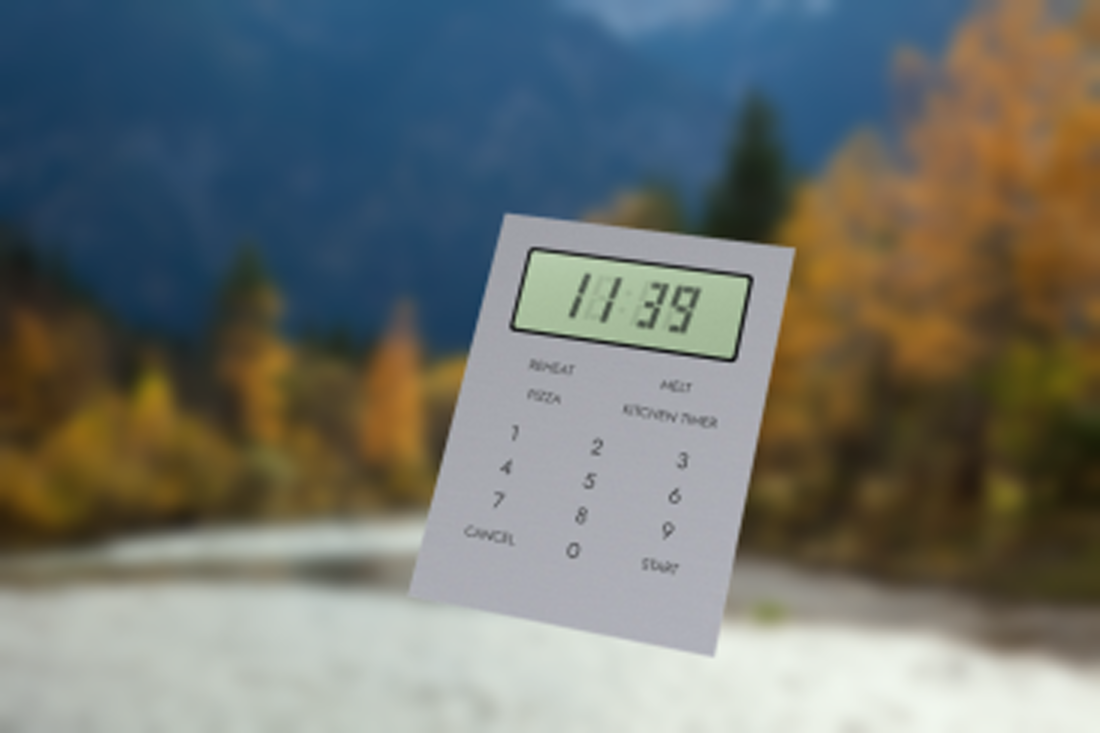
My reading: 11:39
